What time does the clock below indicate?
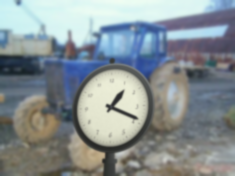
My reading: 1:19
